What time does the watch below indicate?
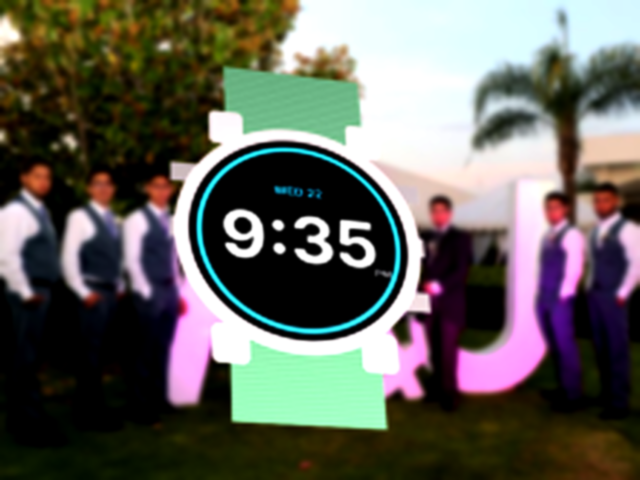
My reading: 9:35
